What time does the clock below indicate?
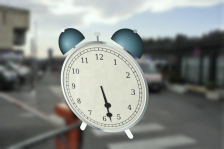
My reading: 5:28
